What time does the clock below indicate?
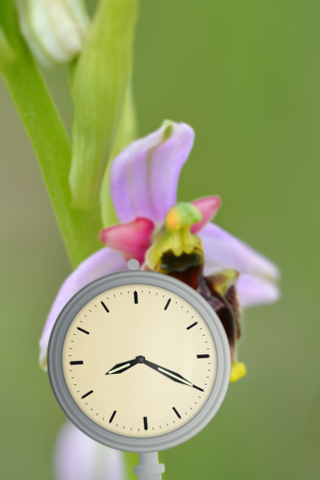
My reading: 8:20
